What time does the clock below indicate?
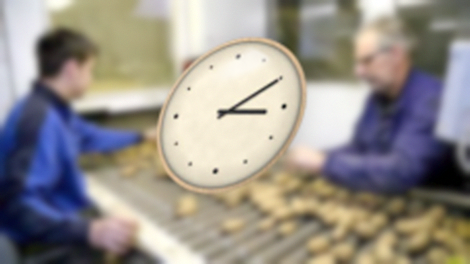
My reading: 3:10
